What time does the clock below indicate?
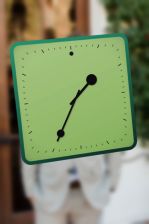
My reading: 1:35
